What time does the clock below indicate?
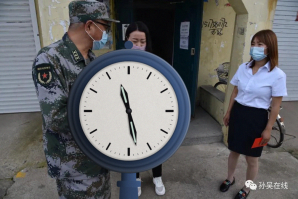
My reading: 11:28
